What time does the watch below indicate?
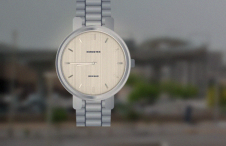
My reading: 8:45
